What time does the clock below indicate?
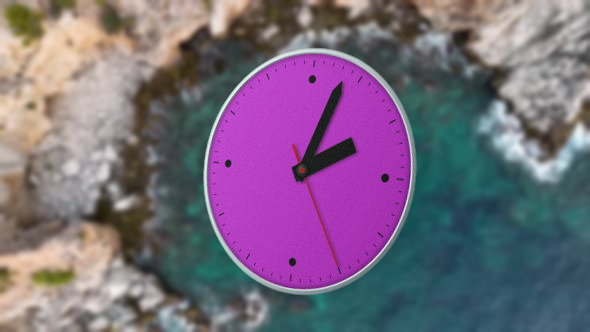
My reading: 2:03:25
